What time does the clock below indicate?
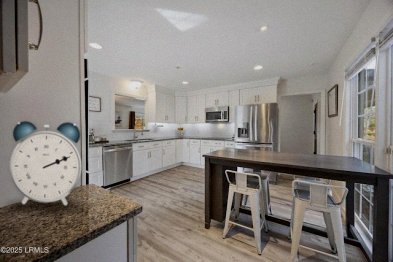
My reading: 2:11
